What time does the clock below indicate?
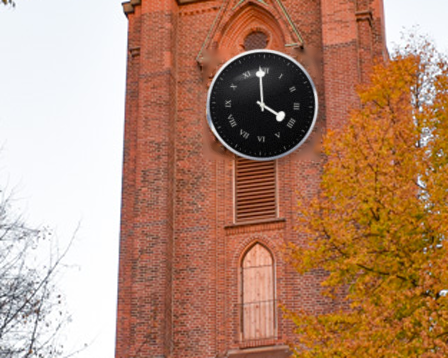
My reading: 3:59
